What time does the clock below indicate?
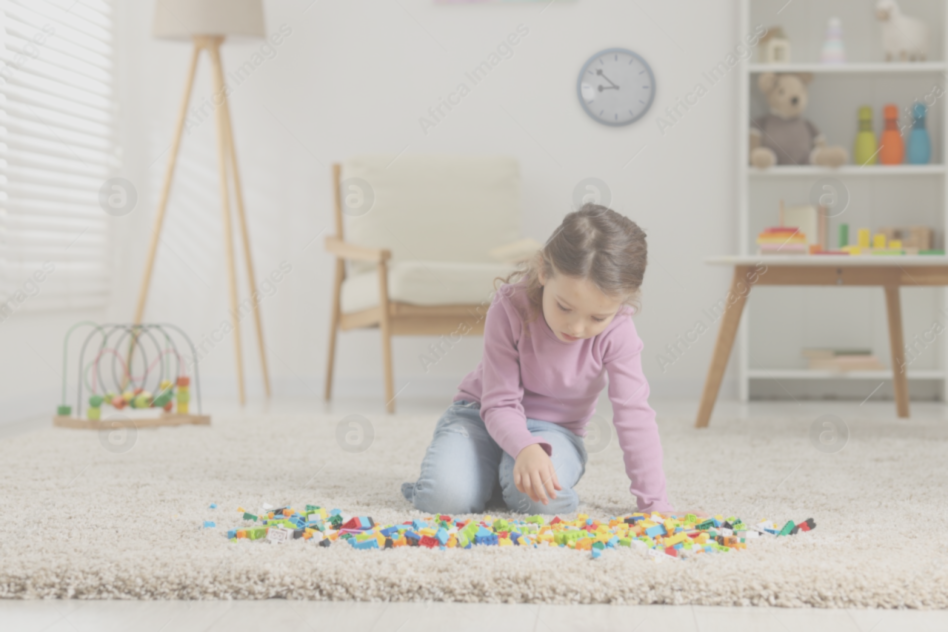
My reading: 8:52
